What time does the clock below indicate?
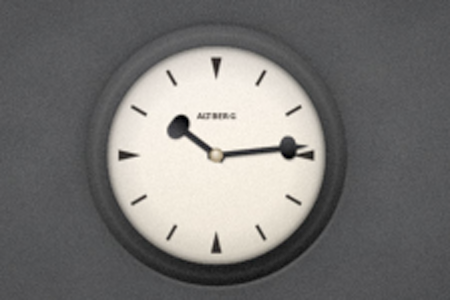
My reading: 10:14
